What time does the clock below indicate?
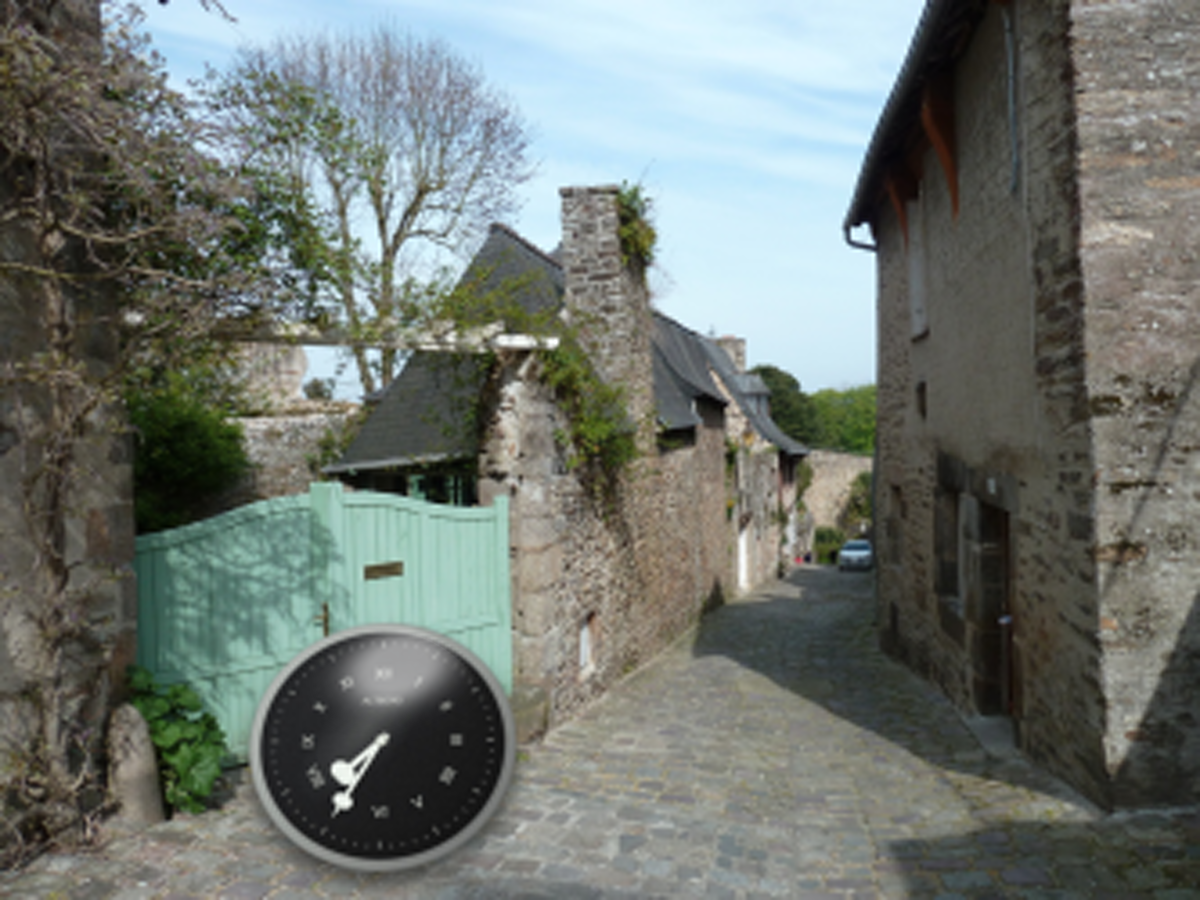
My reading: 7:35
